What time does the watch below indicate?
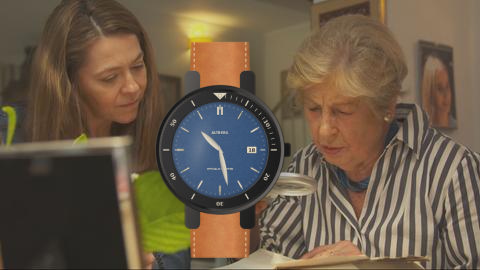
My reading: 10:28
